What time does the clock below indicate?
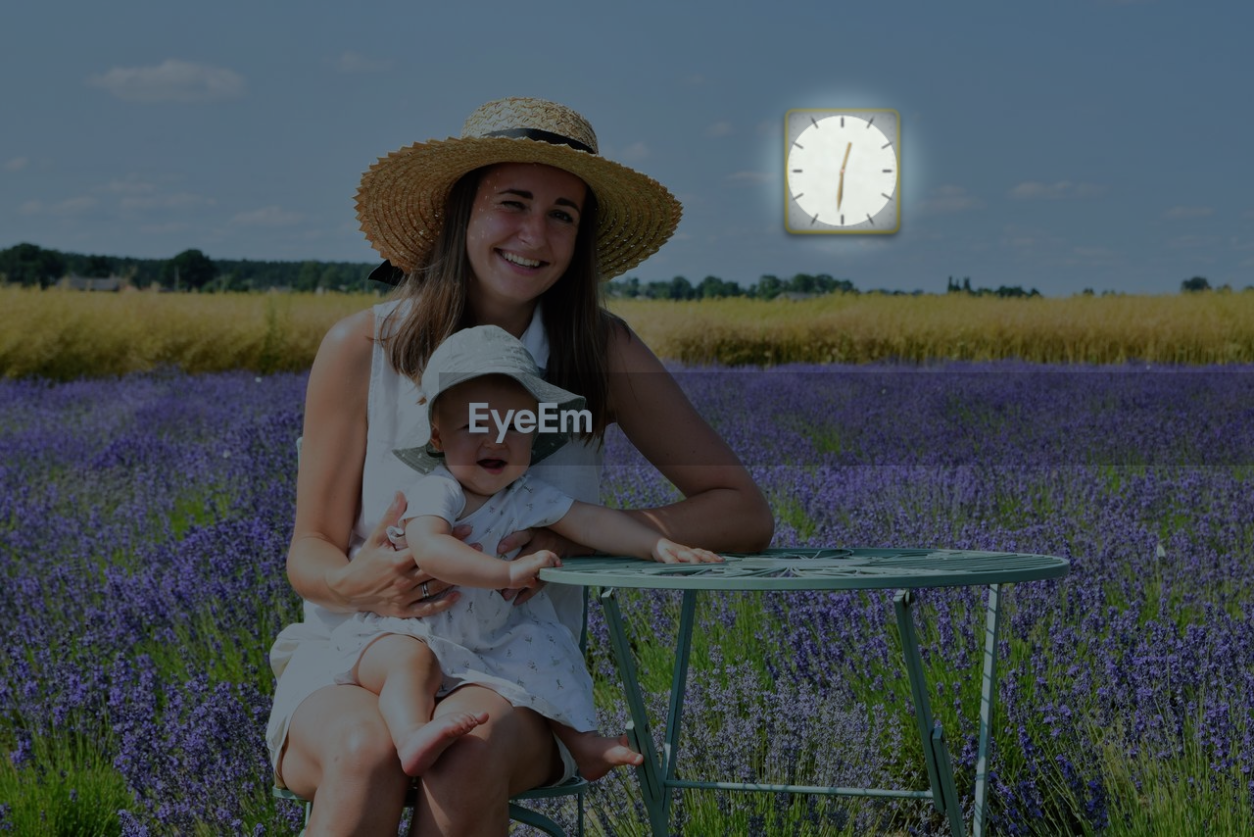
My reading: 12:31
